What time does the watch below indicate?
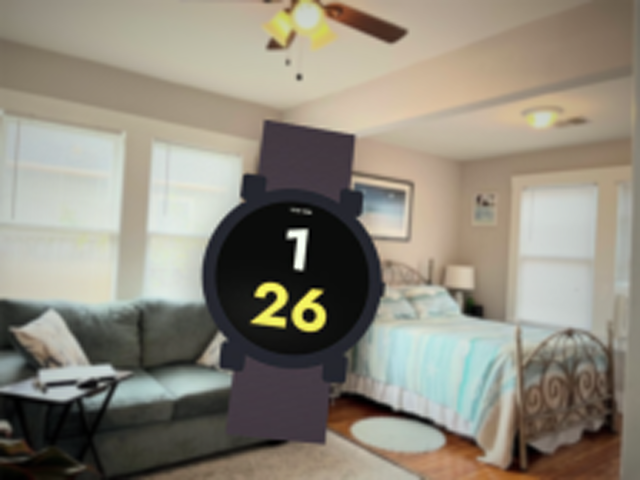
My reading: 1:26
